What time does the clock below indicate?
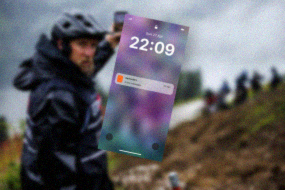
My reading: 22:09
